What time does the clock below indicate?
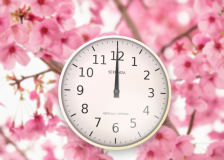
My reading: 12:00
